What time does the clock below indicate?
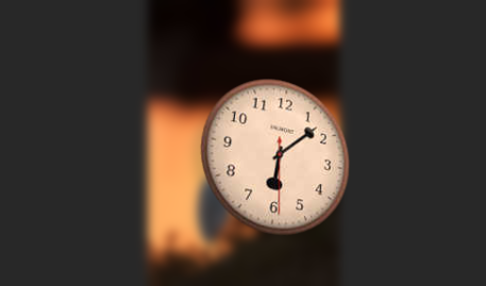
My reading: 6:07:29
